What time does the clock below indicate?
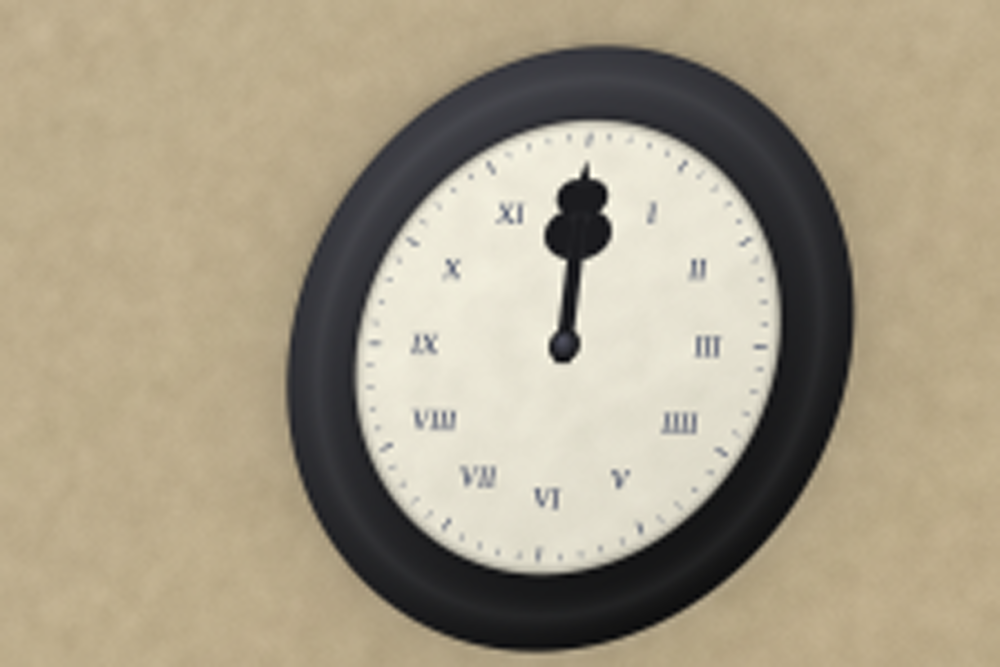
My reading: 12:00
